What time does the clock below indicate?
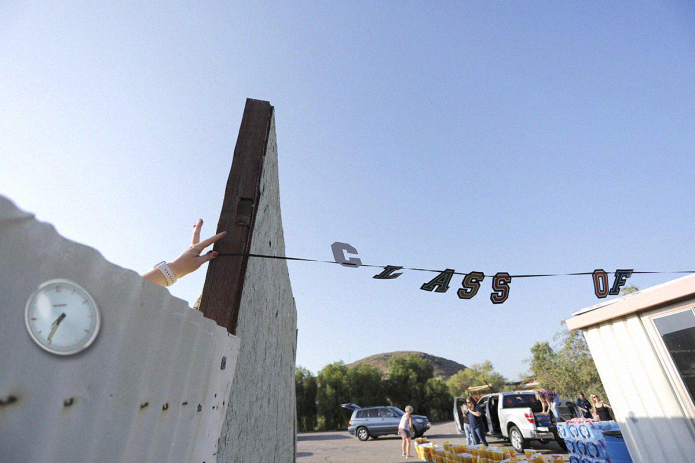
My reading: 7:36
